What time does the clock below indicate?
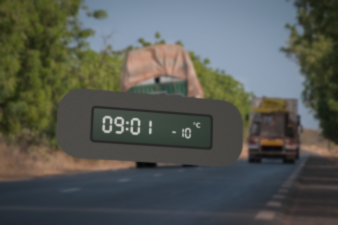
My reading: 9:01
